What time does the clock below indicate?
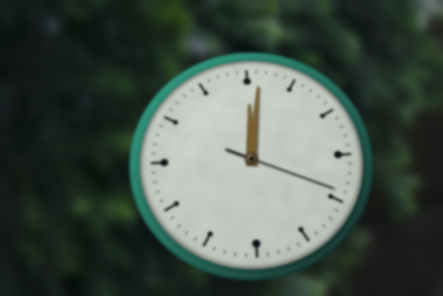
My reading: 12:01:19
